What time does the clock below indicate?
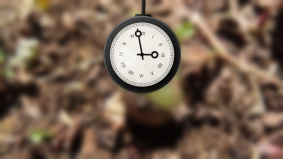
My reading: 2:58
